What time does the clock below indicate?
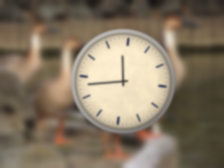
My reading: 11:43
